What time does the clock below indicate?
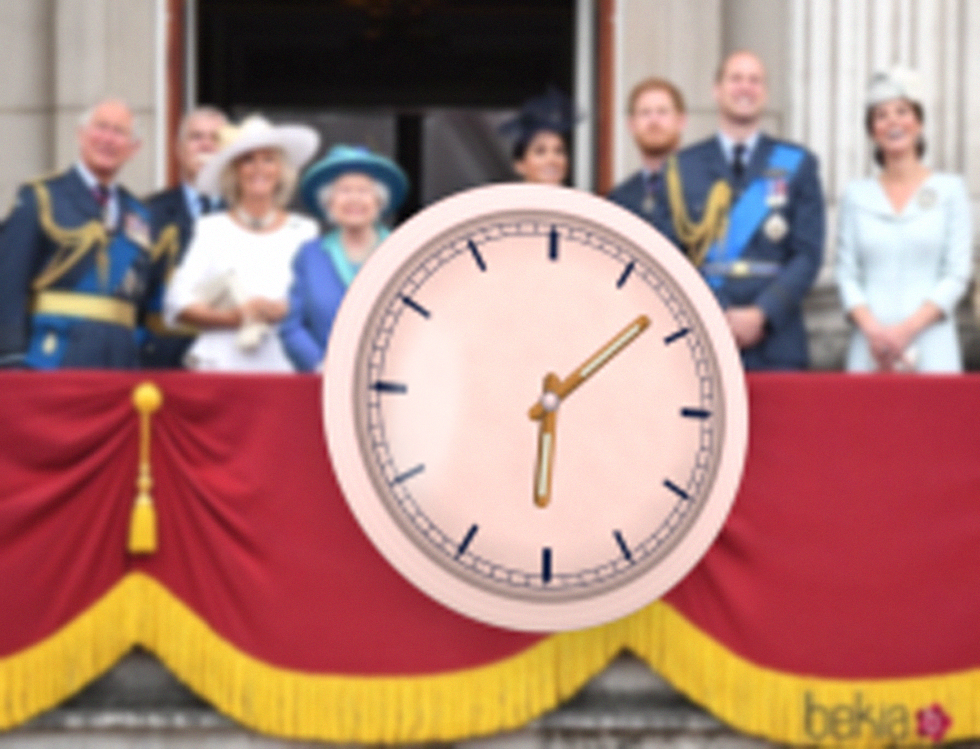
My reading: 6:08
